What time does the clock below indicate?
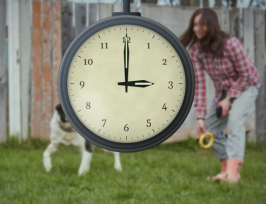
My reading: 3:00
